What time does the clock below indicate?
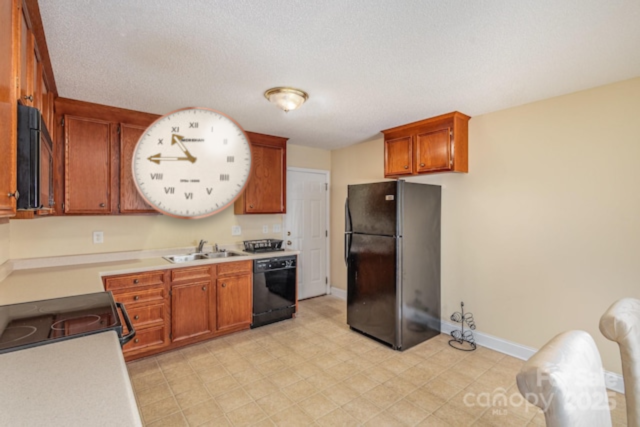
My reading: 10:45
